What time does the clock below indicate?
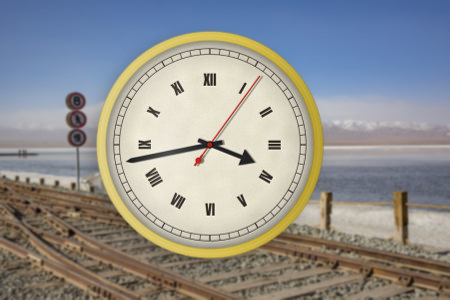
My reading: 3:43:06
